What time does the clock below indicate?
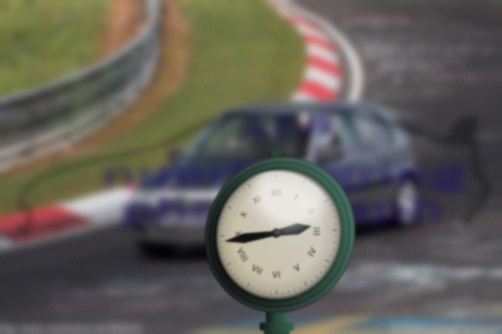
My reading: 2:44
